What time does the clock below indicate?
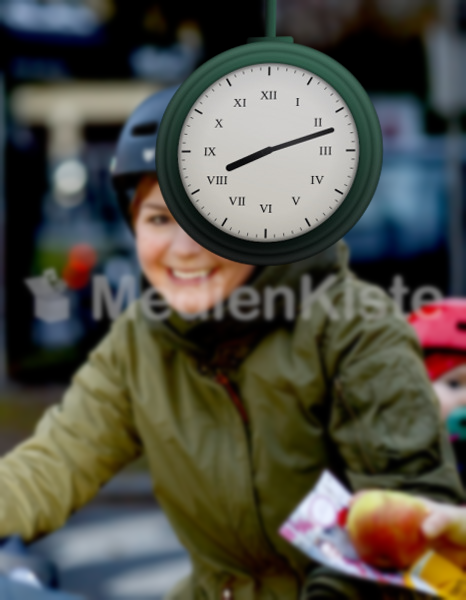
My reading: 8:12
